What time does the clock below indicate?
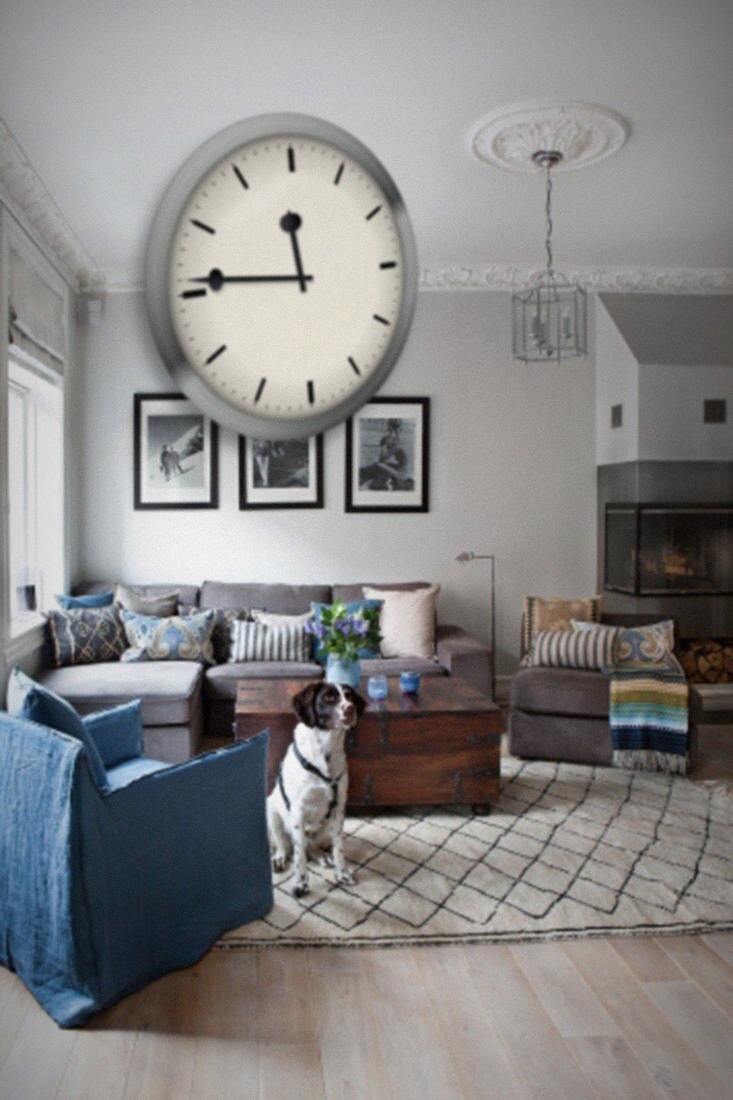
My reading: 11:46
